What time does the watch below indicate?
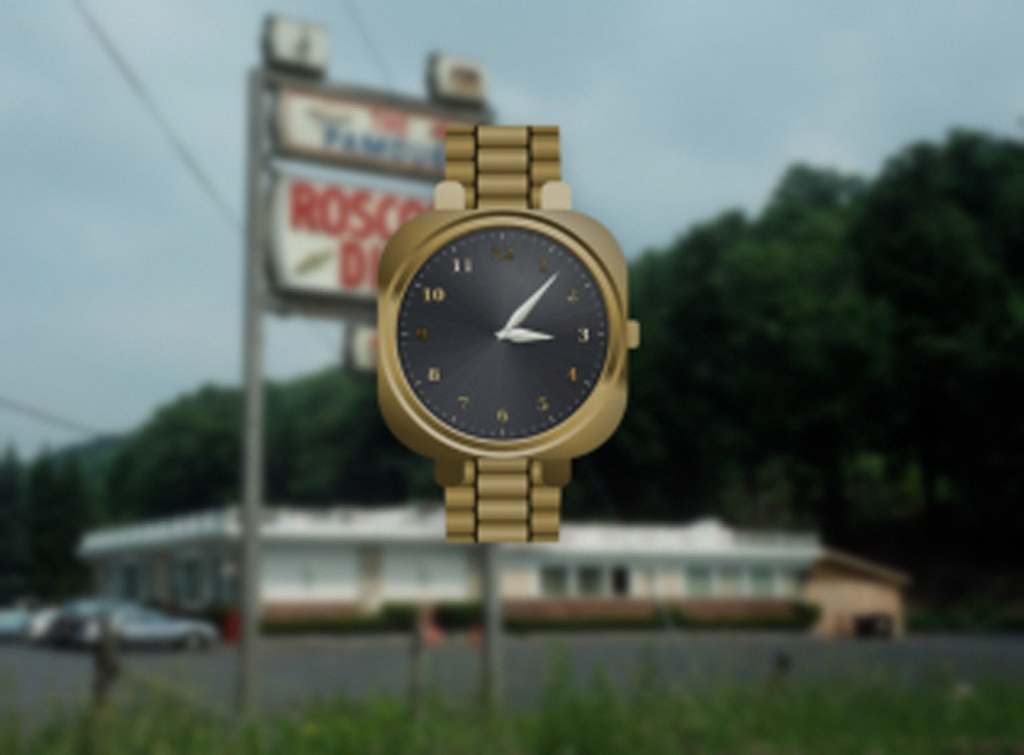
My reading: 3:07
